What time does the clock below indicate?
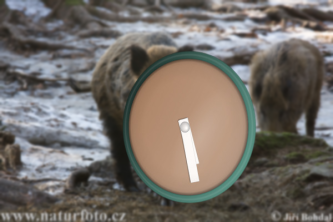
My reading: 5:28
